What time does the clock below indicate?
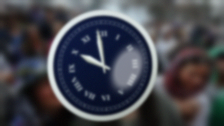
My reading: 9:59
